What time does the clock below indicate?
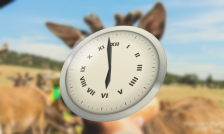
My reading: 5:58
